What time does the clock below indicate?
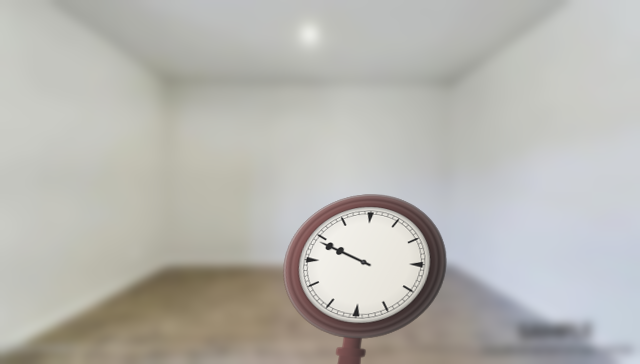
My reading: 9:49
